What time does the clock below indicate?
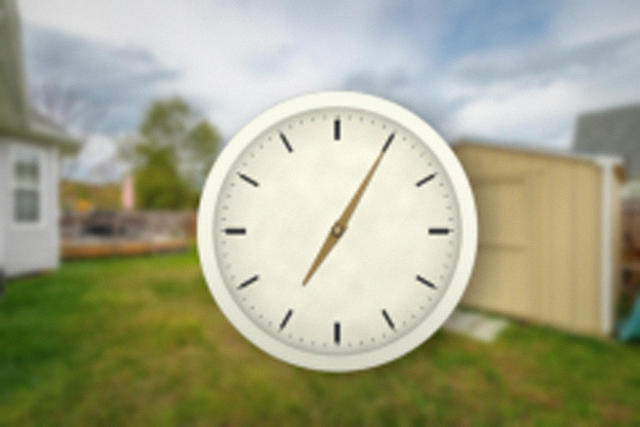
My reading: 7:05
